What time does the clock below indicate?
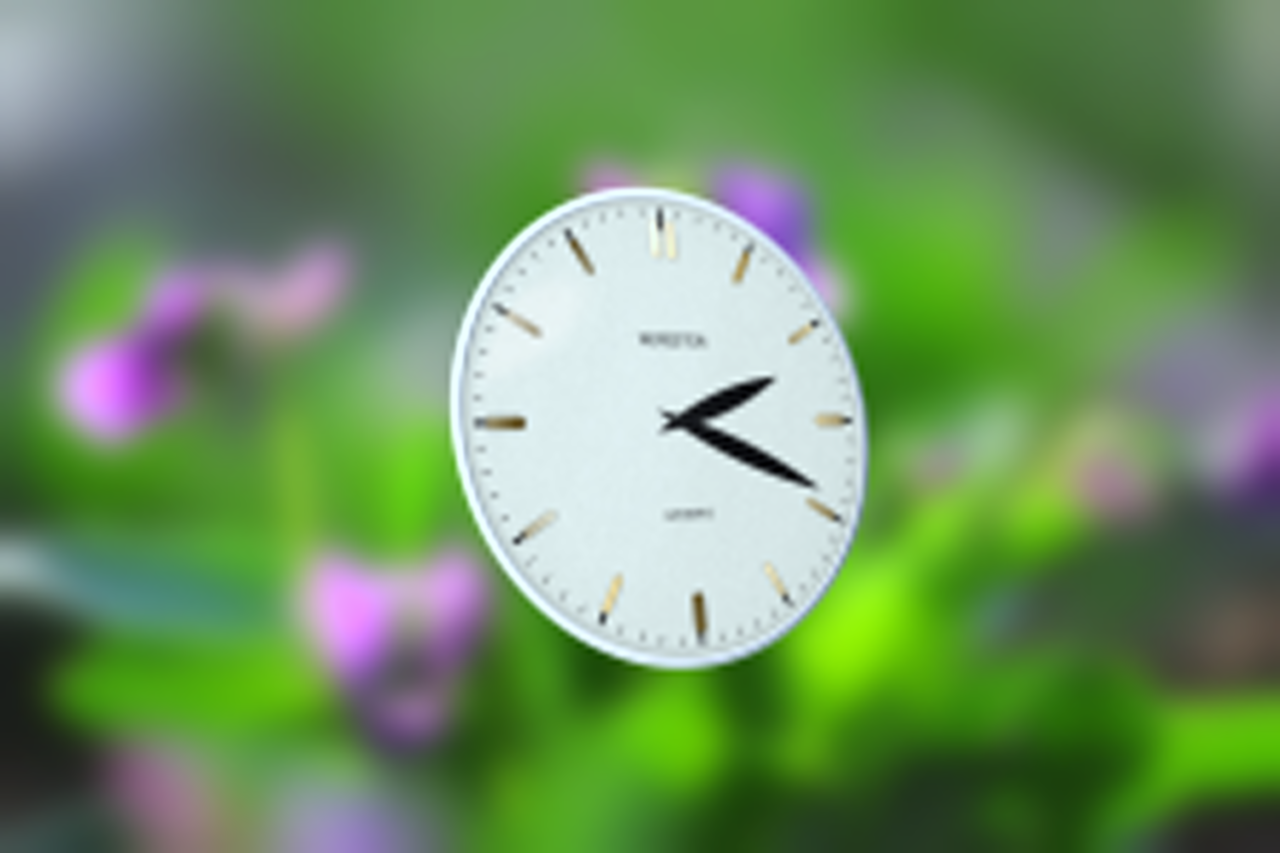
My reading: 2:19
